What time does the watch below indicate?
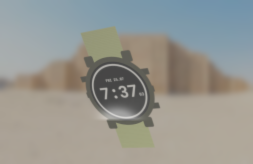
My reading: 7:37
